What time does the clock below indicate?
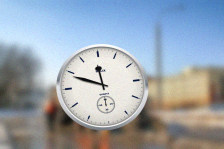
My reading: 11:49
